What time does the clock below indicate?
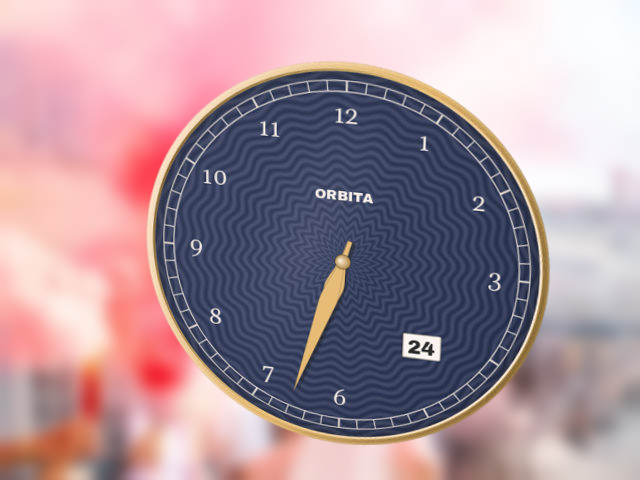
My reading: 6:33
